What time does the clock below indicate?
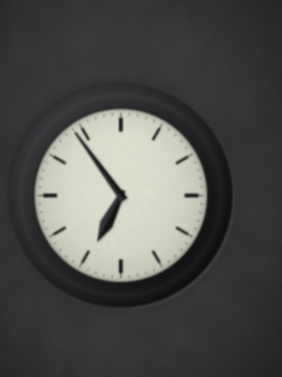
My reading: 6:54
